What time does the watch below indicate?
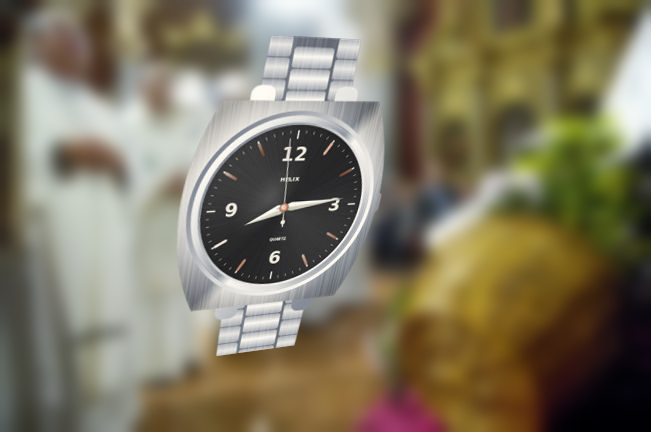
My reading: 8:13:59
